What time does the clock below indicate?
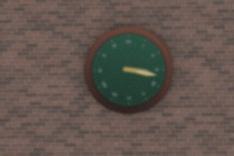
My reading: 3:17
